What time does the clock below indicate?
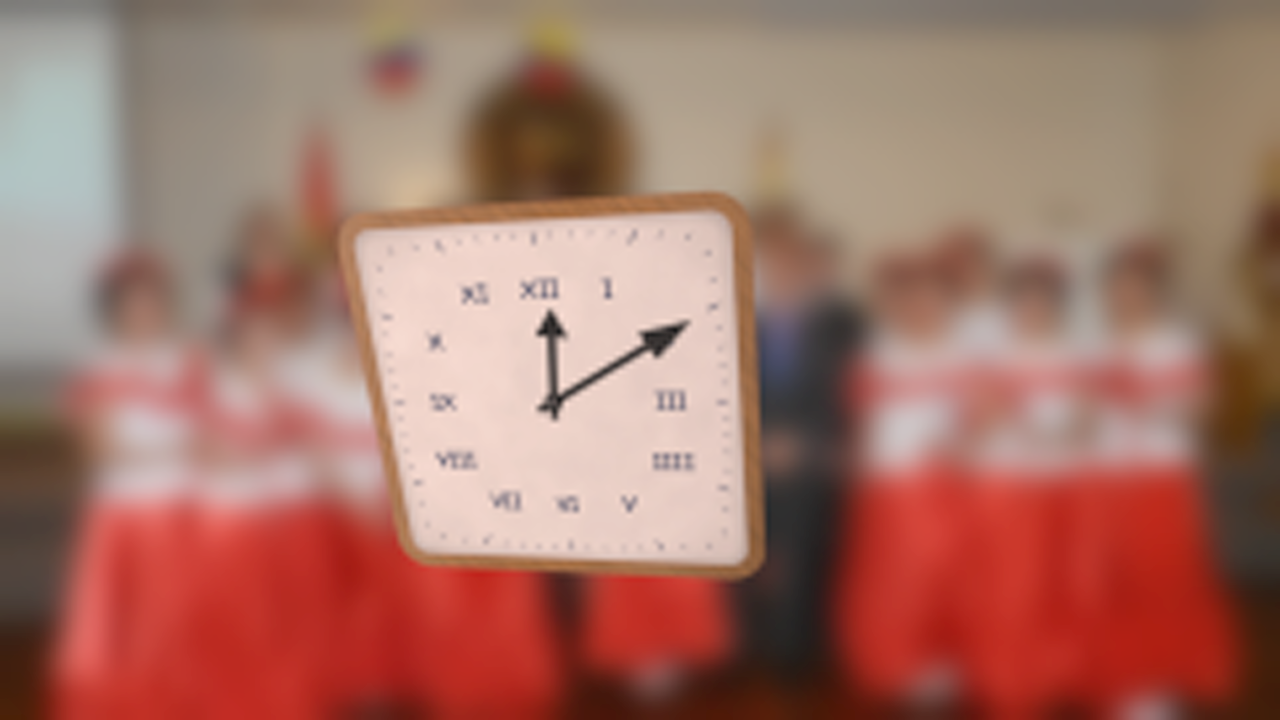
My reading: 12:10
